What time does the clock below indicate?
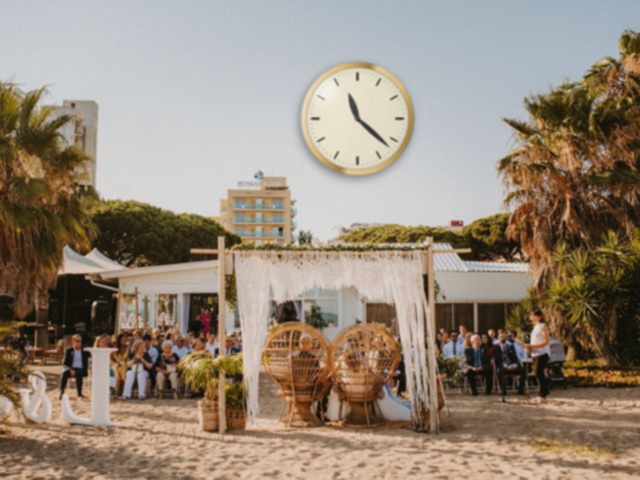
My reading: 11:22
